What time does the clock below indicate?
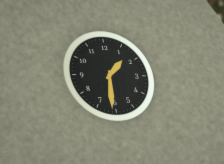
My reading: 1:31
